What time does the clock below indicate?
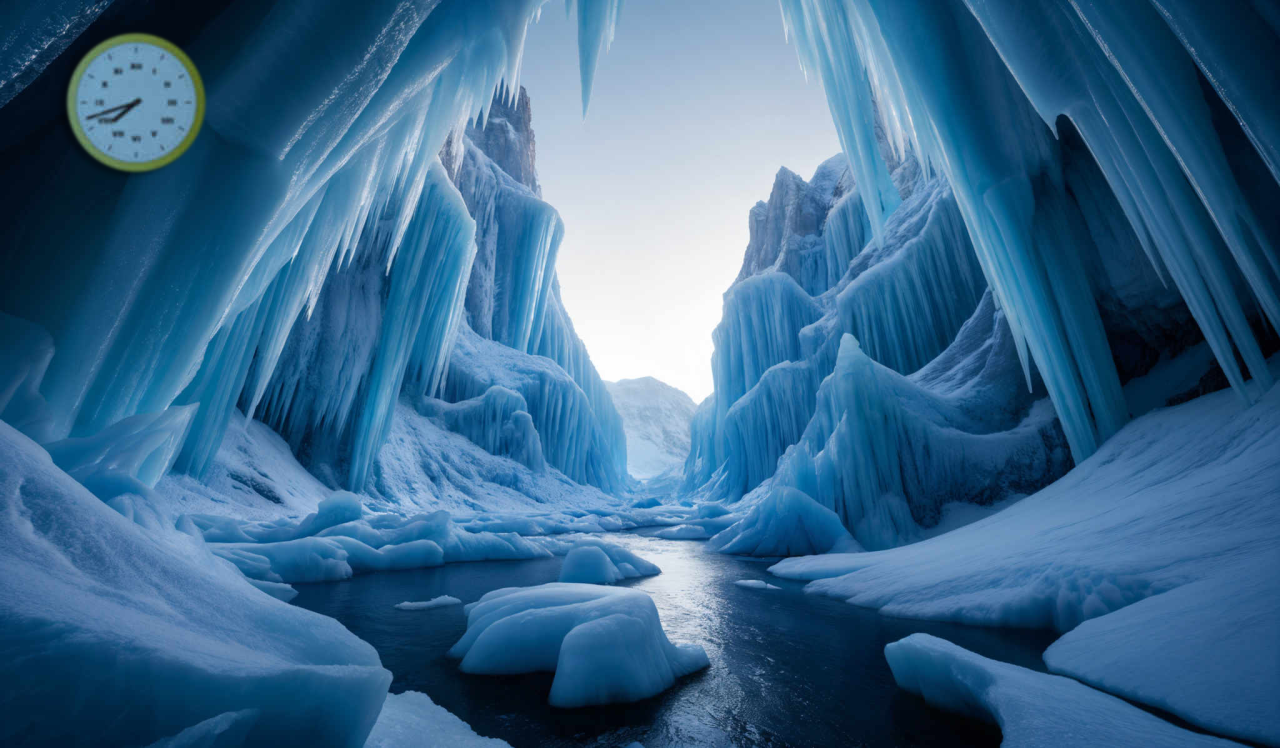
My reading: 7:42
